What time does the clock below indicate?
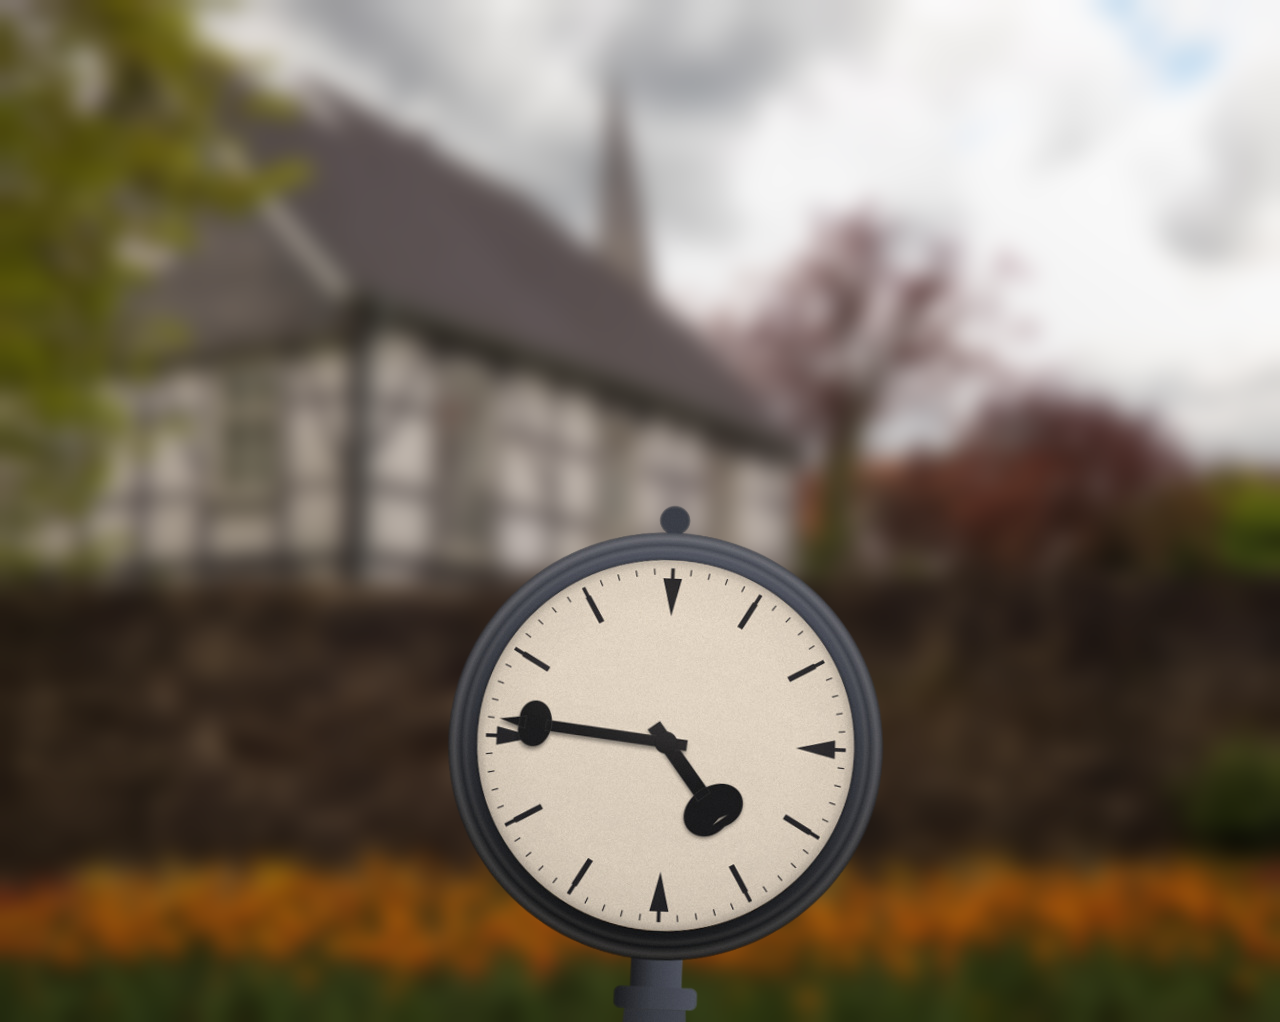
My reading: 4:46
